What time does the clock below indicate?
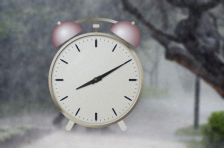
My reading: 8:10
